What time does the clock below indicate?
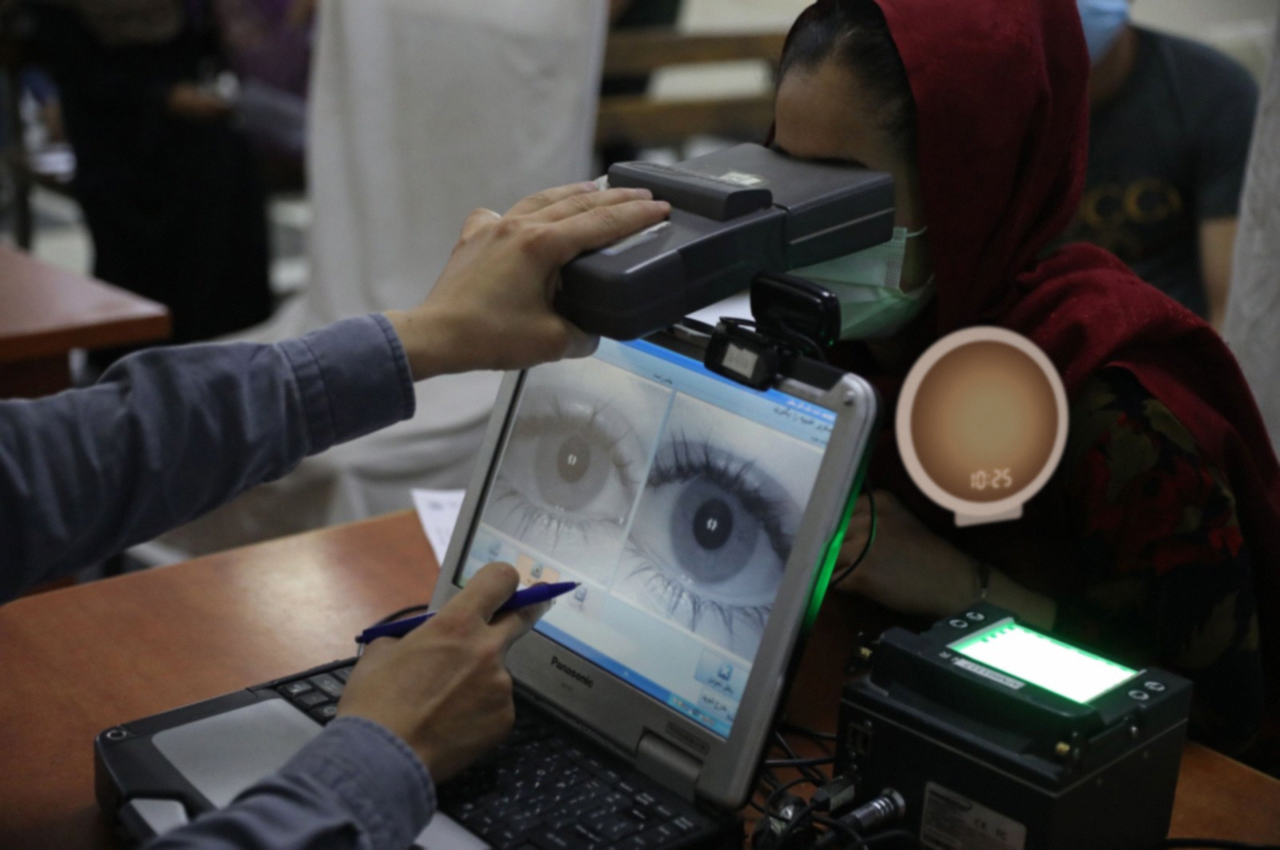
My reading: 10:25
